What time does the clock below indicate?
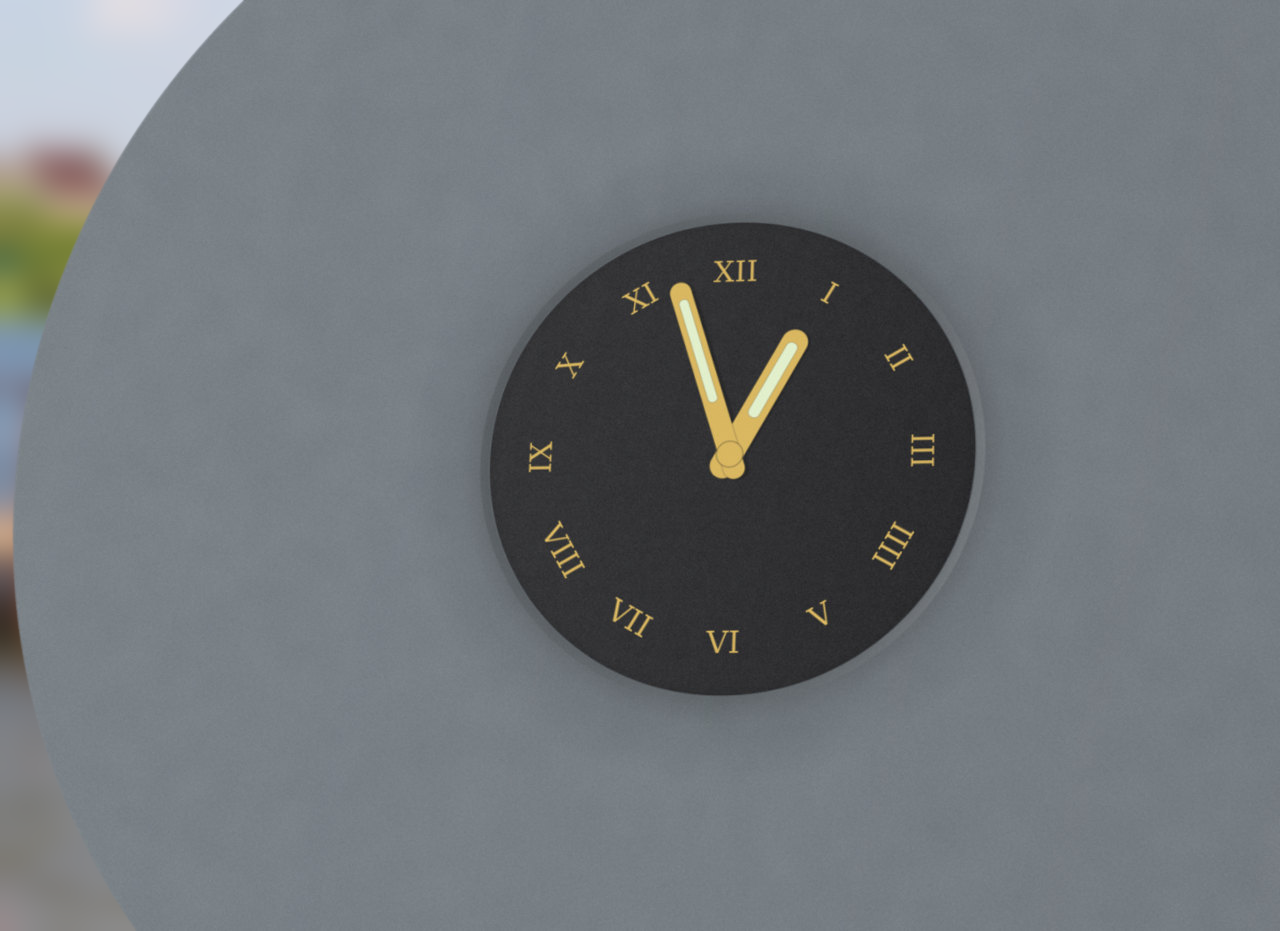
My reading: 12:57
